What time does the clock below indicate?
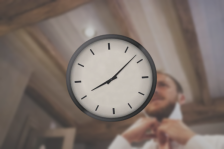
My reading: 8:08
